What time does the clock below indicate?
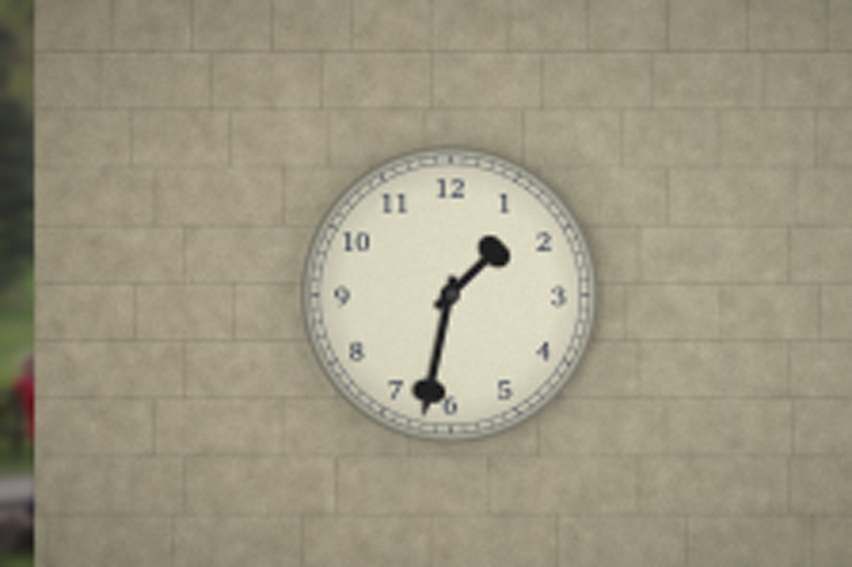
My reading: 1:32
